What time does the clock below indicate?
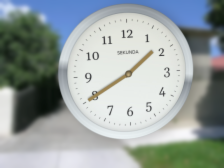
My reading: 1:40
